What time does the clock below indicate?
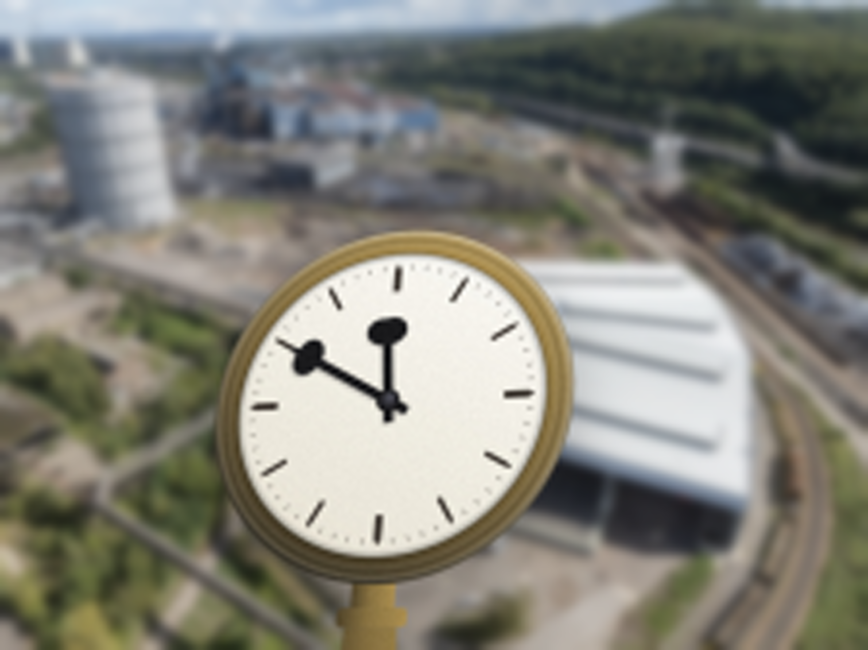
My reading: 11:50
